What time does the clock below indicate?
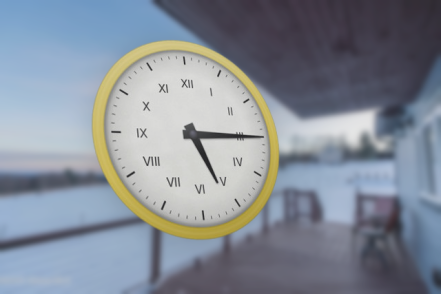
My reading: 5:15
